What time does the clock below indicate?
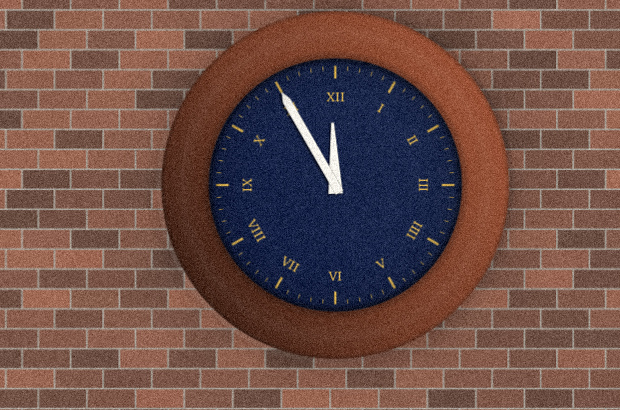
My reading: 11:55
